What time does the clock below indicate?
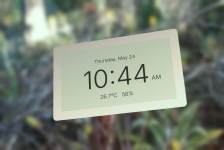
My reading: 10:44
